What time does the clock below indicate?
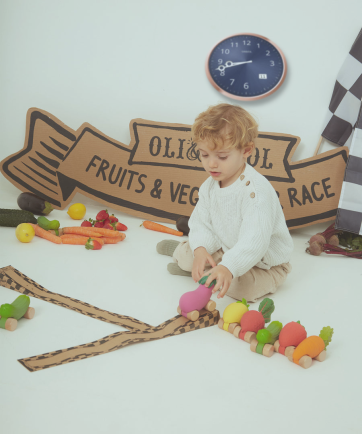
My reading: 8:42
